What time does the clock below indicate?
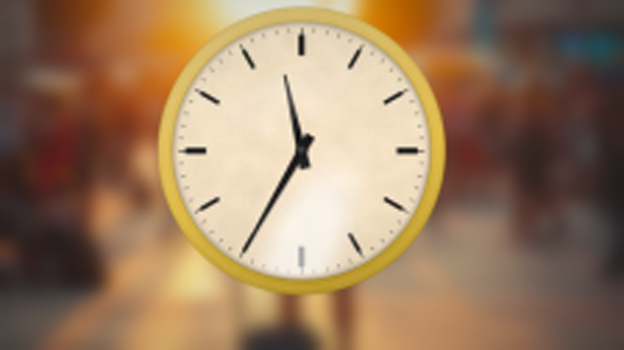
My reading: 11:35
